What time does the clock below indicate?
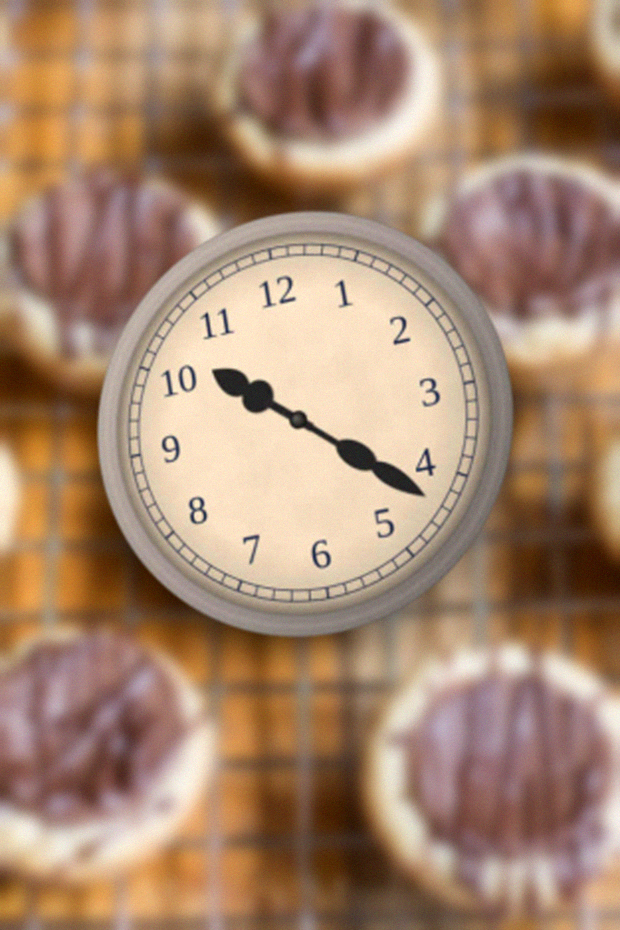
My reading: 10:22
